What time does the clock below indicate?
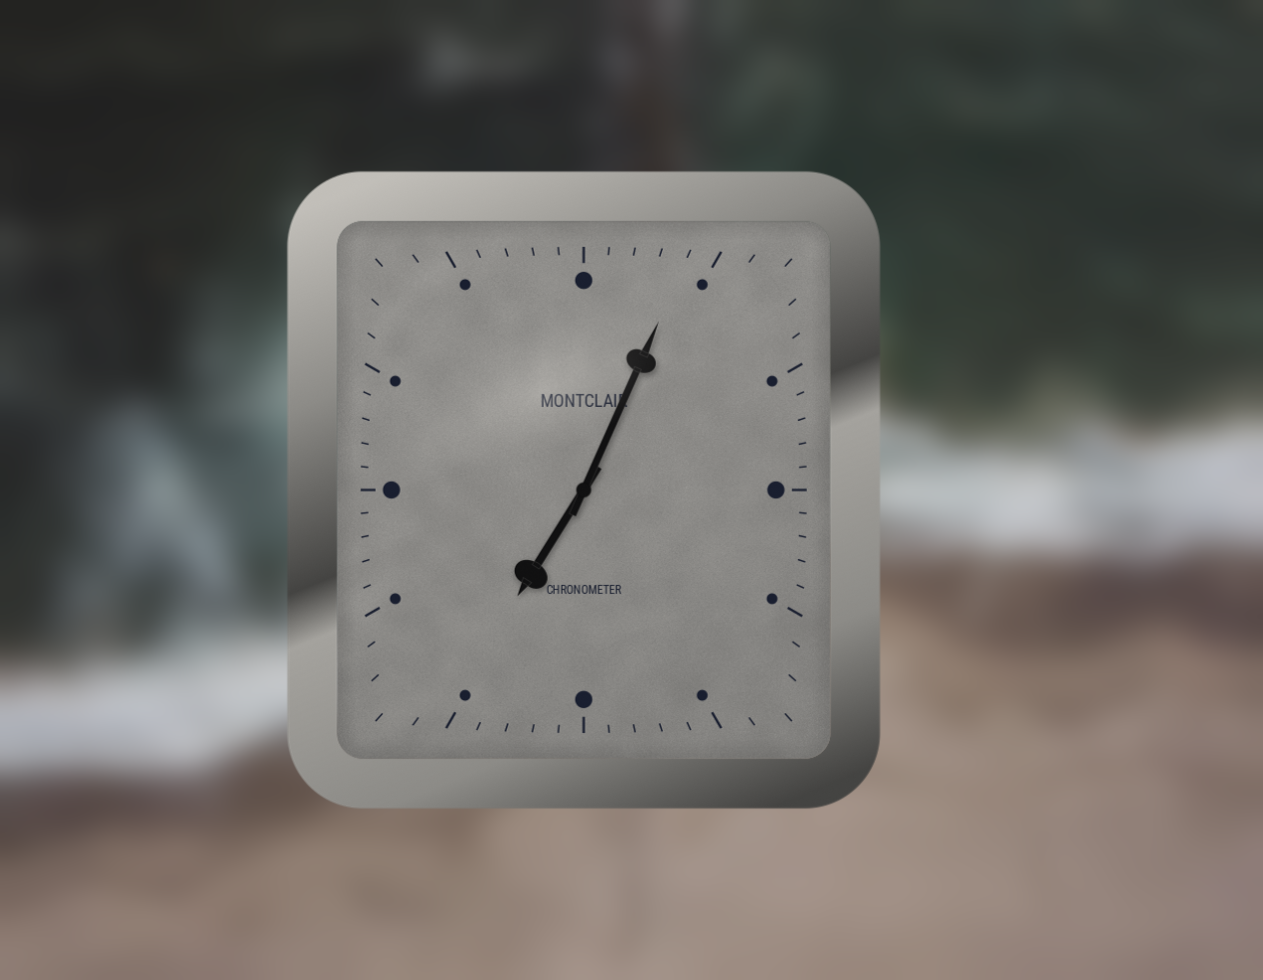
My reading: 7:04
